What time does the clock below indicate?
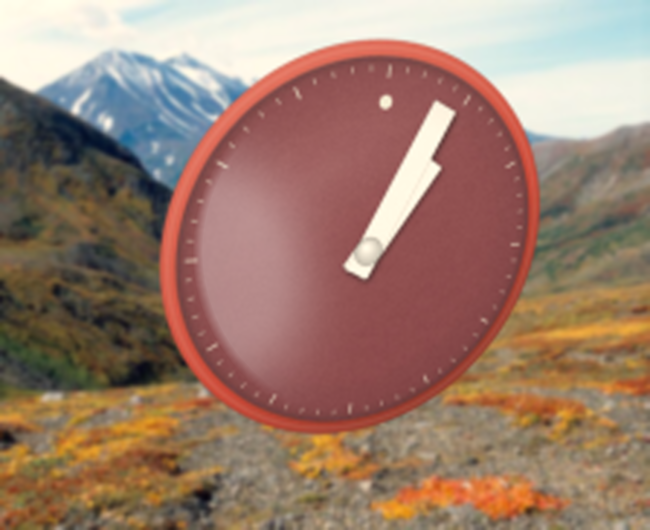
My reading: 1:04
